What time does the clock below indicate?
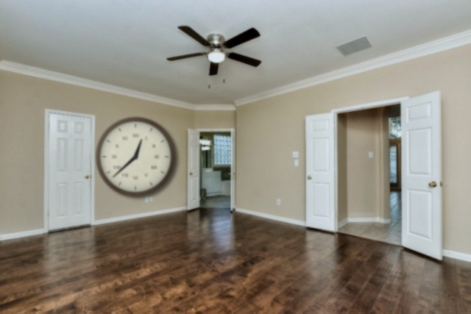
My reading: 12:38
